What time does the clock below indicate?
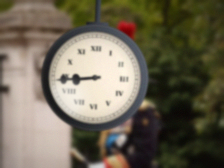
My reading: 8:44
